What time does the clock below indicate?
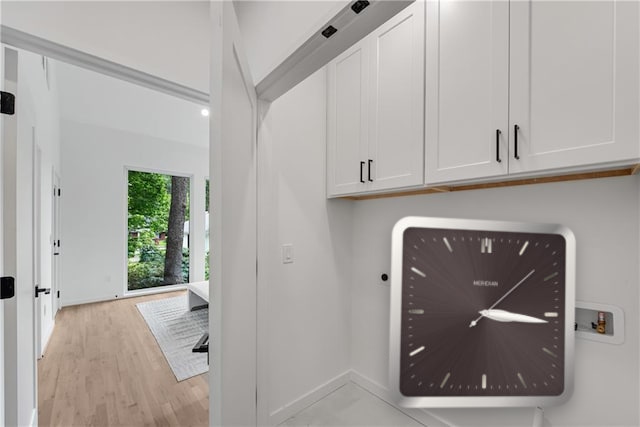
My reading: 3:16:08
